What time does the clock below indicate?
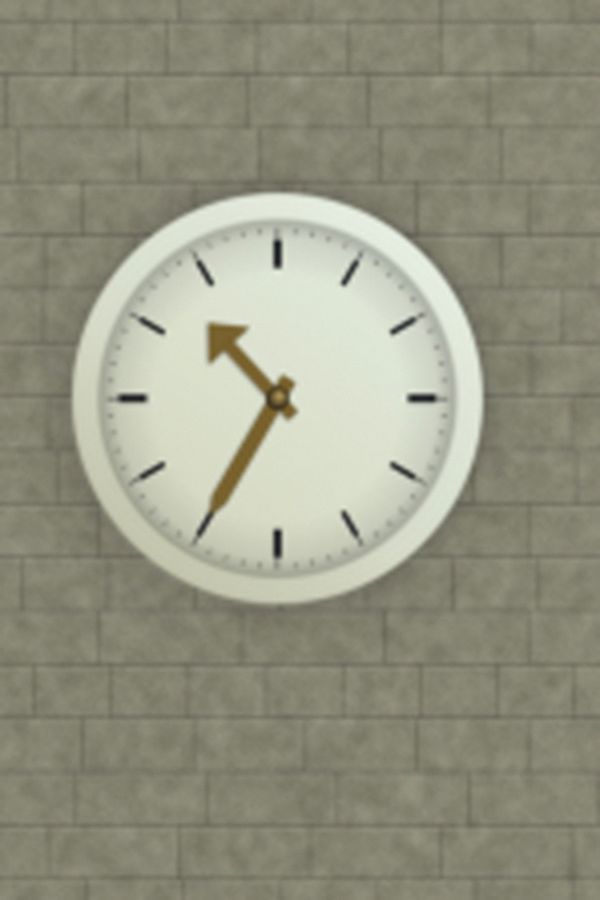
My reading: 10:35
